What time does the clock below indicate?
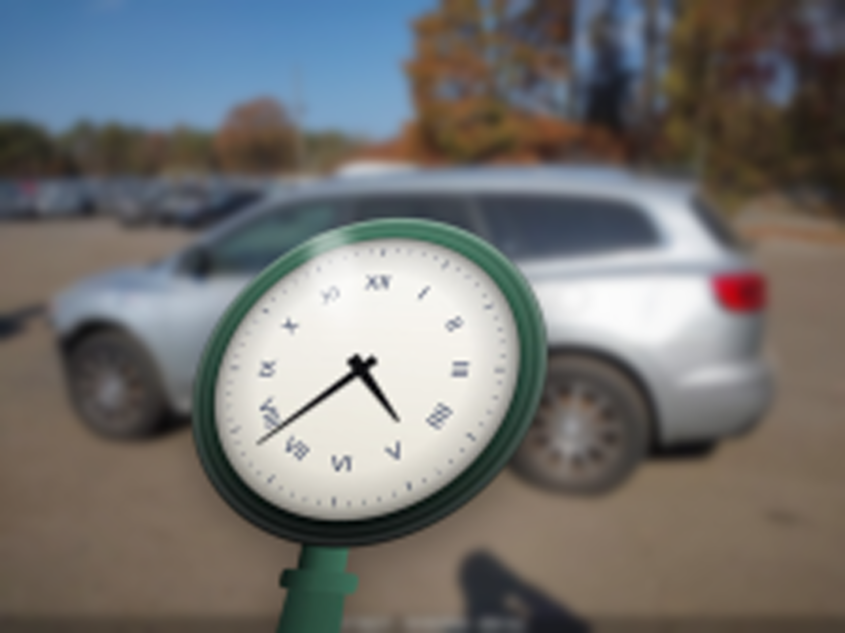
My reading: 4:38
